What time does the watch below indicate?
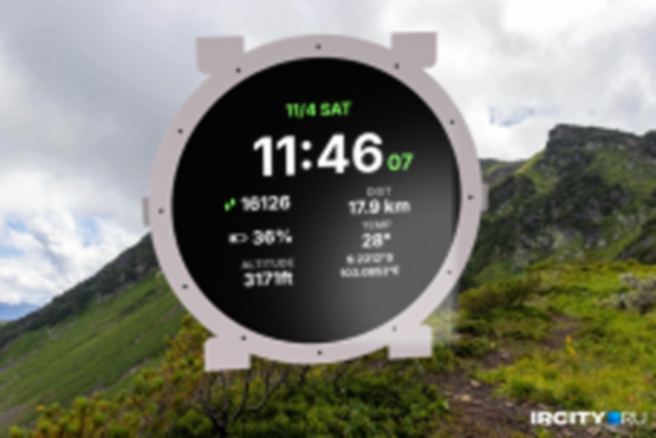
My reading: 11:46
